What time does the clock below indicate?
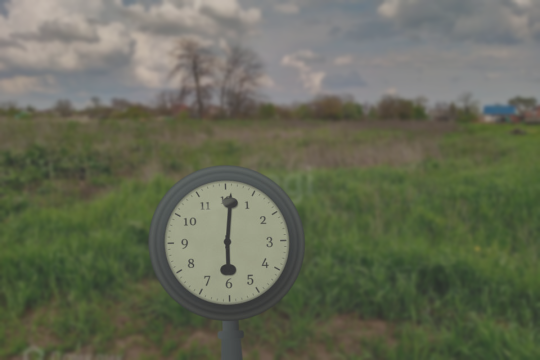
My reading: 6:01
